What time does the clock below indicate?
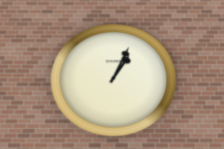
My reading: 1:04
